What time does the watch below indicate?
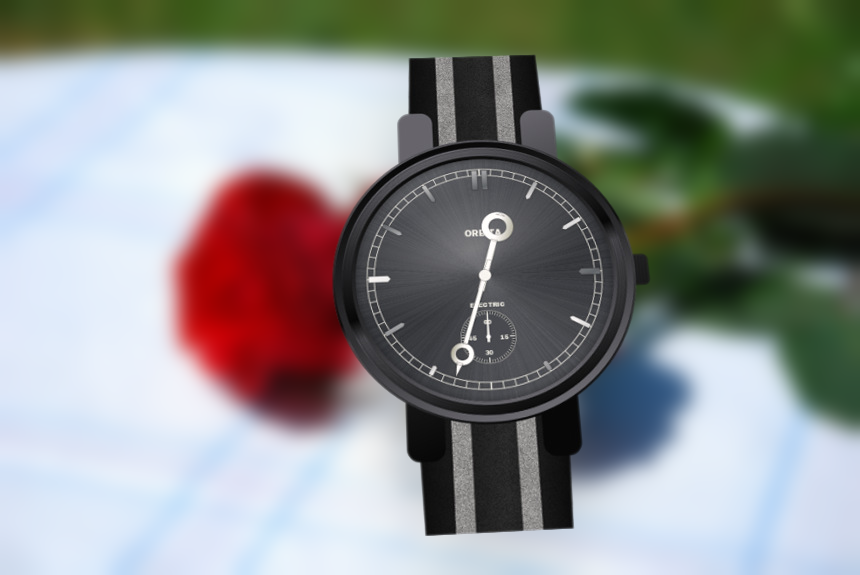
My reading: 12:33
